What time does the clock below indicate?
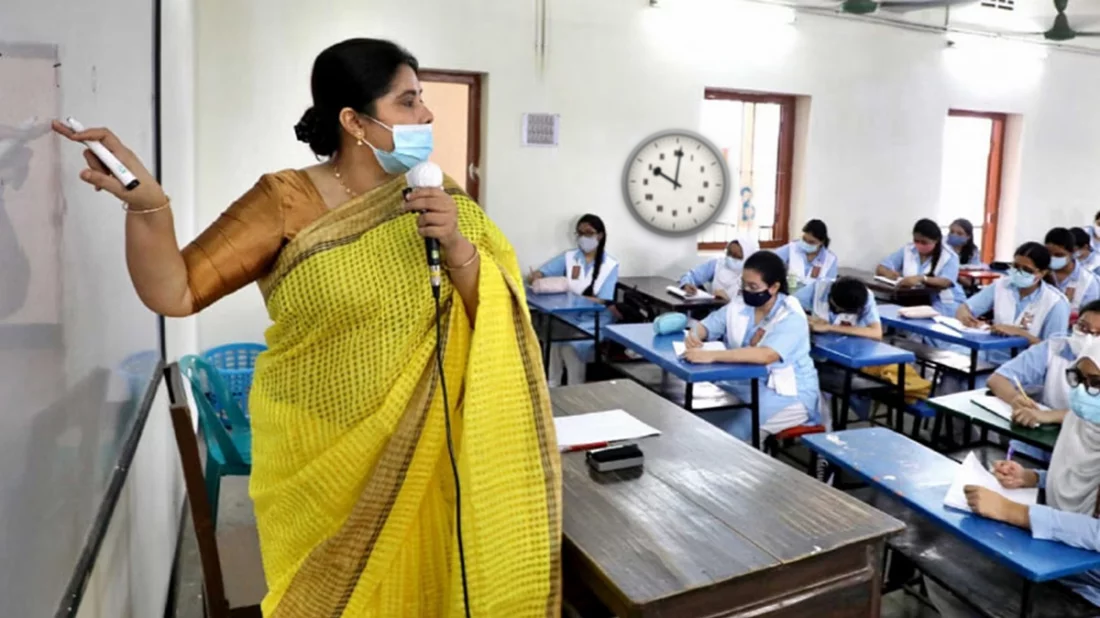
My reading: 10:01
